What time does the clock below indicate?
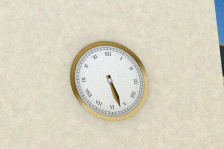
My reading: 5:27
